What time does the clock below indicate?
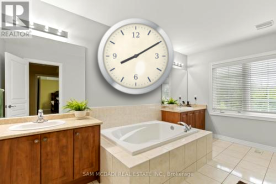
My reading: 8:10
